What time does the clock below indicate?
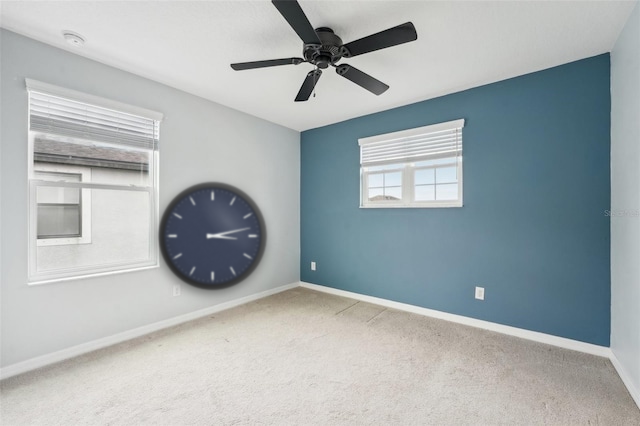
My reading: 3:13
